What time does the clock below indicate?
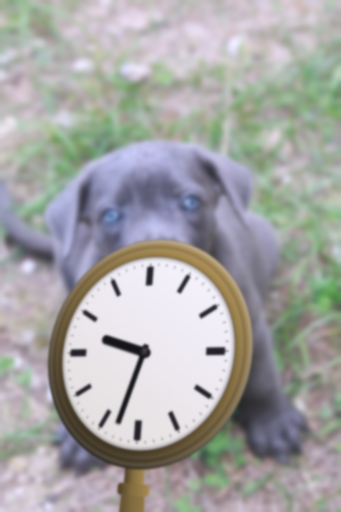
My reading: 9:33
